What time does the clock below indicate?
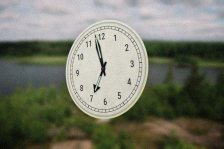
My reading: 6:58
